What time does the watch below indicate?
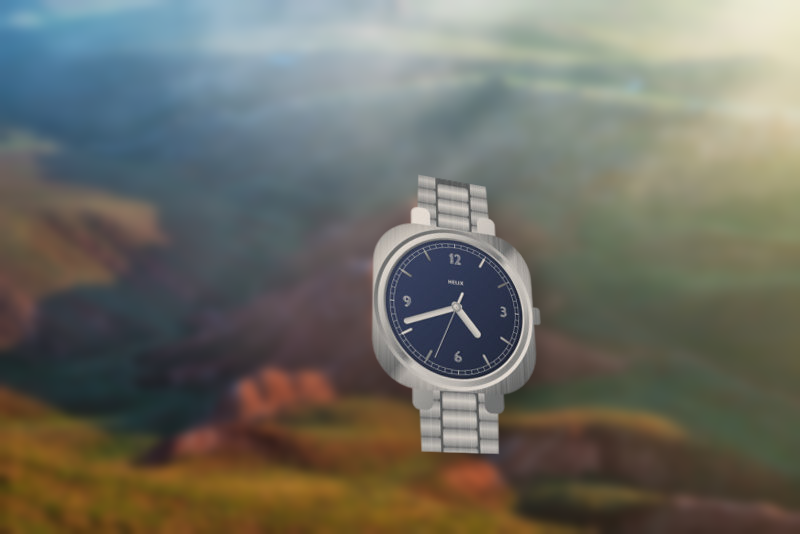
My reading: 4:41:34
